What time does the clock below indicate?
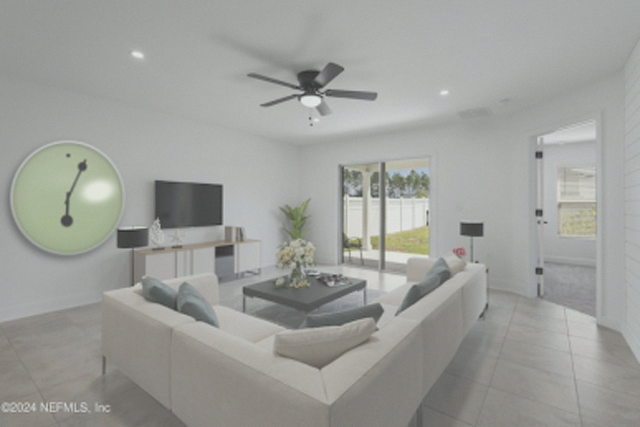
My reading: 6:04
